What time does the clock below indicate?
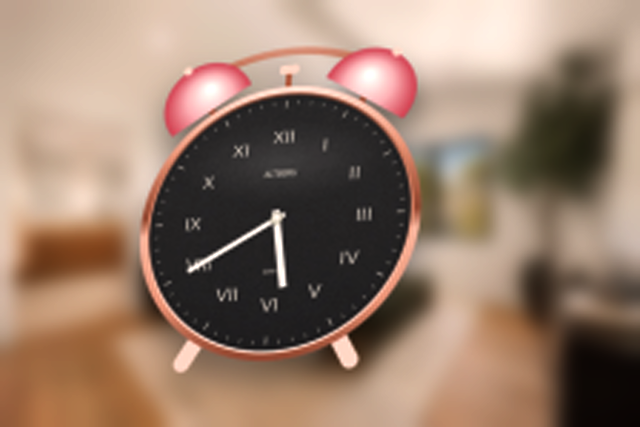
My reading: 5:40
